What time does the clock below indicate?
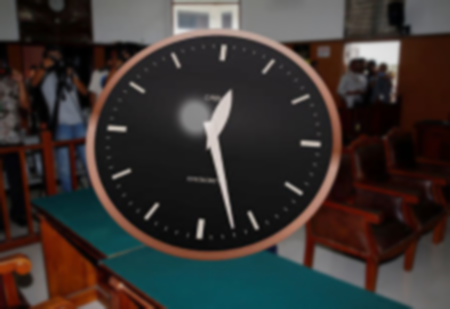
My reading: 12:27
